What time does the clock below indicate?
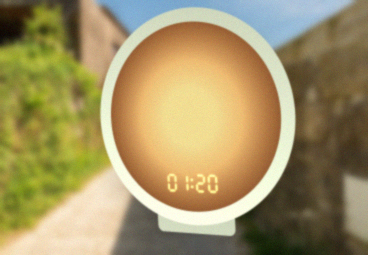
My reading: 1:20
